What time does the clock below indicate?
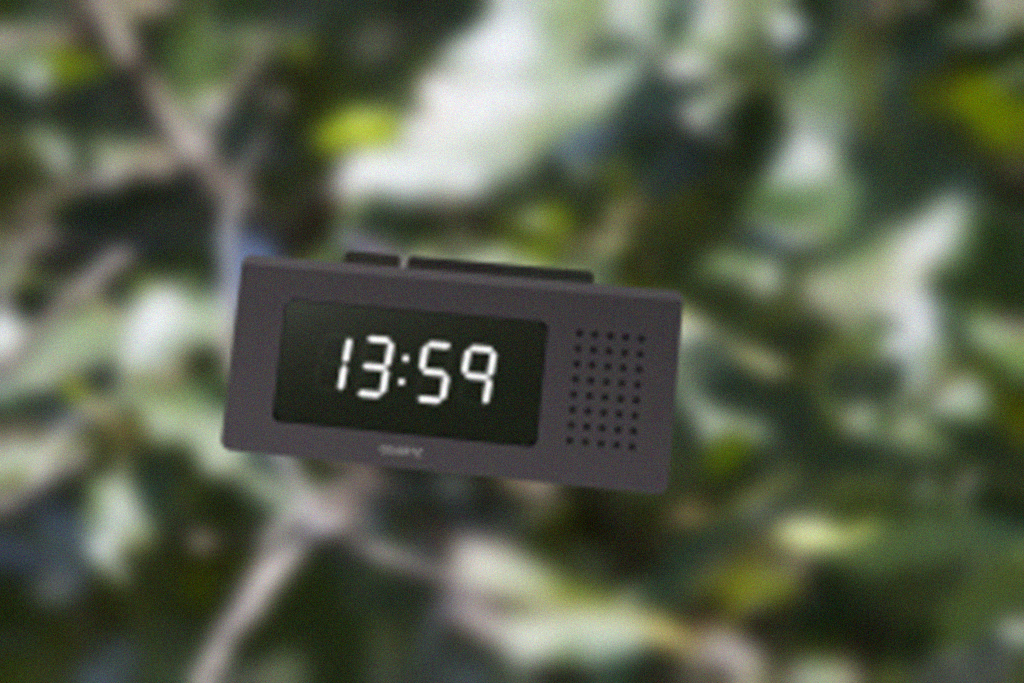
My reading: 13:59
